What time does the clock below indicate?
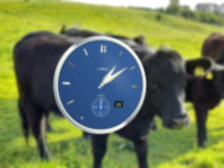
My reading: 1:09
